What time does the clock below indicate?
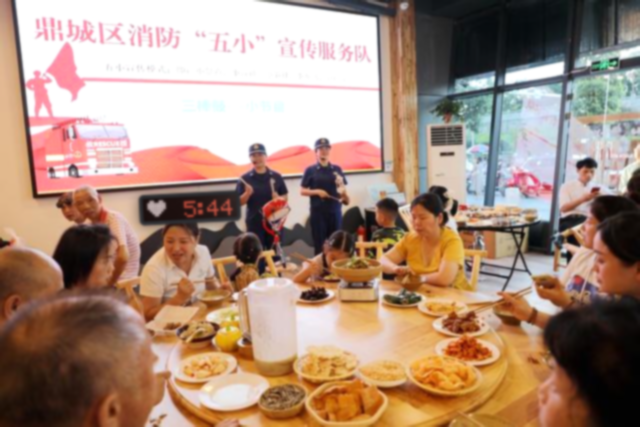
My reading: 5:44
